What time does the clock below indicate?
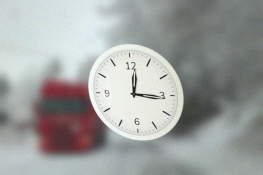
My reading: 12:16
